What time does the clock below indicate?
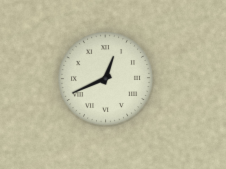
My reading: 12:41
